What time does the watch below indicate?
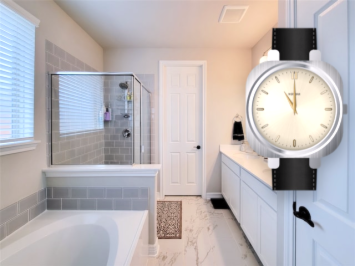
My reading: 11:00
